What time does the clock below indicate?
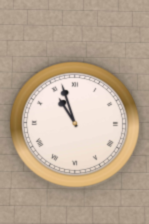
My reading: 10:57
